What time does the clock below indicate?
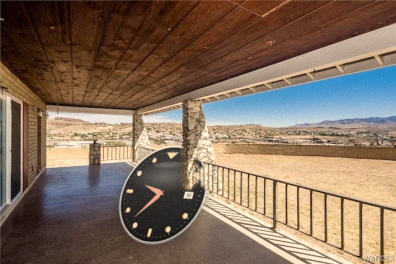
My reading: 9:37
